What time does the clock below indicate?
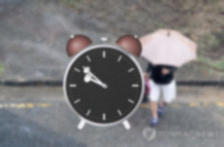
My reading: 9:52
